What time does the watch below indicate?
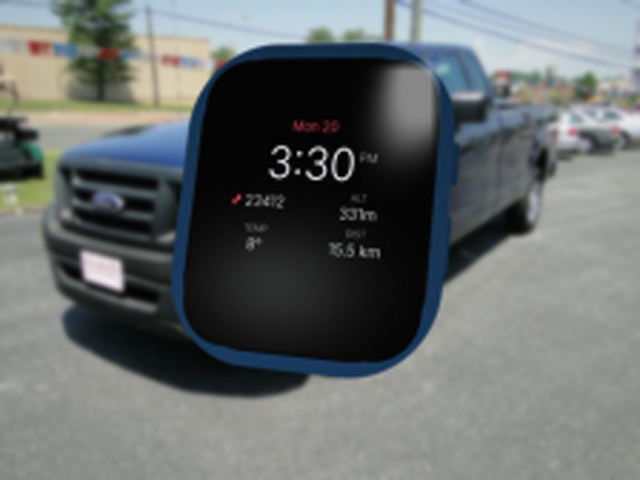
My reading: 3:30
